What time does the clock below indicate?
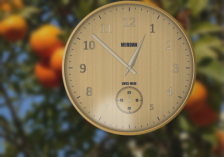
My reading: 12:52
